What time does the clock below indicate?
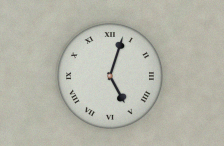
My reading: 5:03
